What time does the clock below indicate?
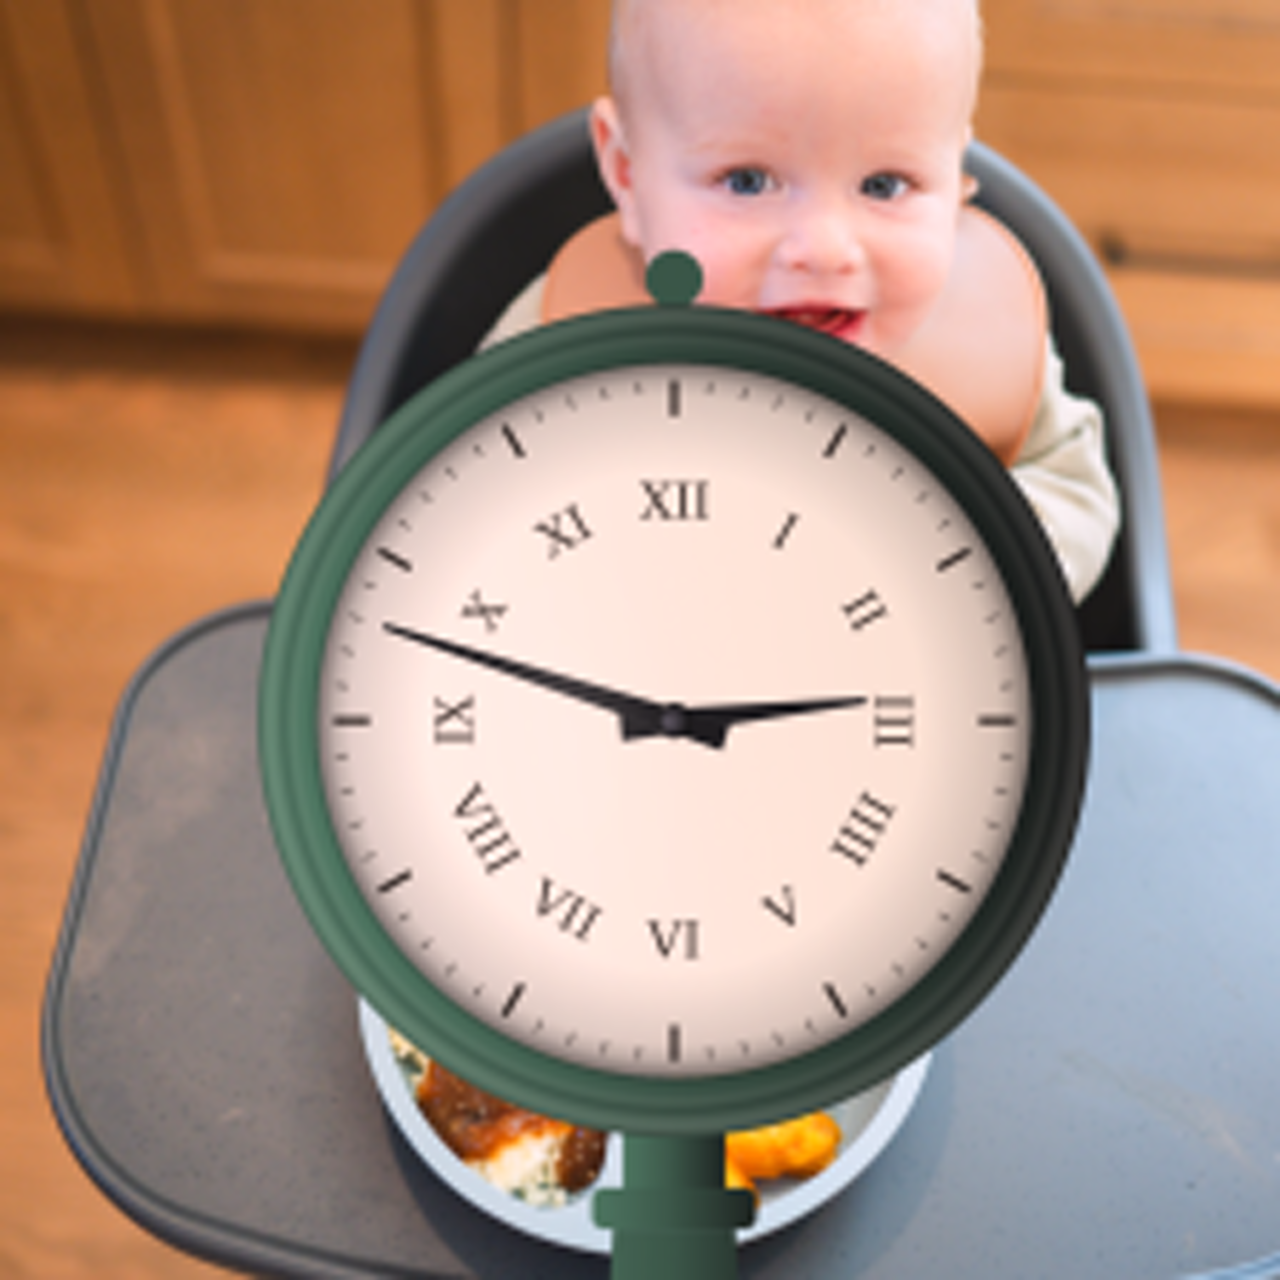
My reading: 2:48
